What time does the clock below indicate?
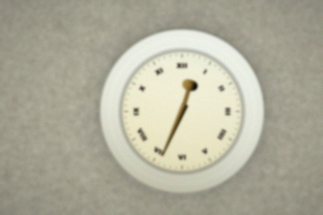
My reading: 12:34
